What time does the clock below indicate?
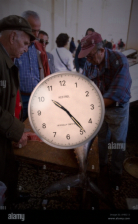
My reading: 10:24
